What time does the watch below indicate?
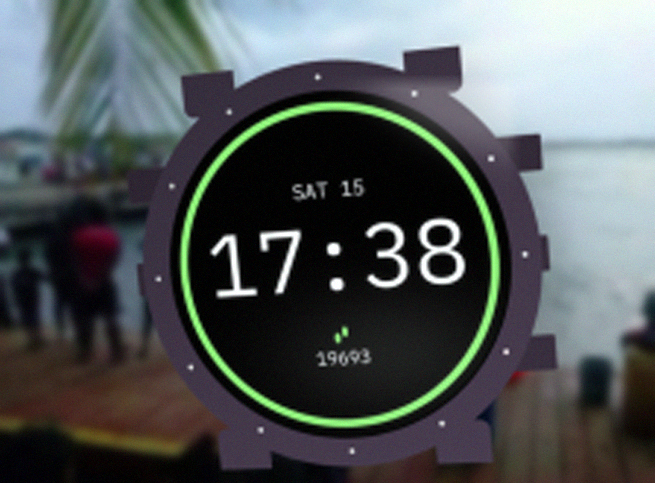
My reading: 17:38
